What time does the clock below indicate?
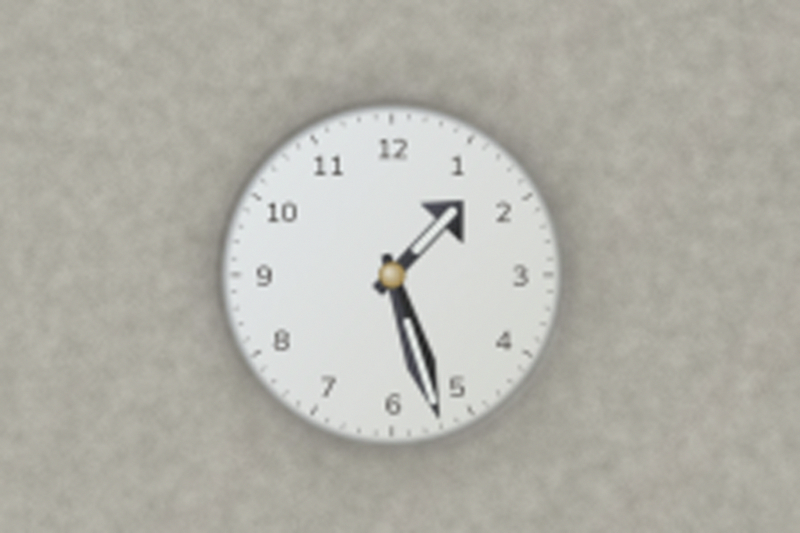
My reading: 1:27
